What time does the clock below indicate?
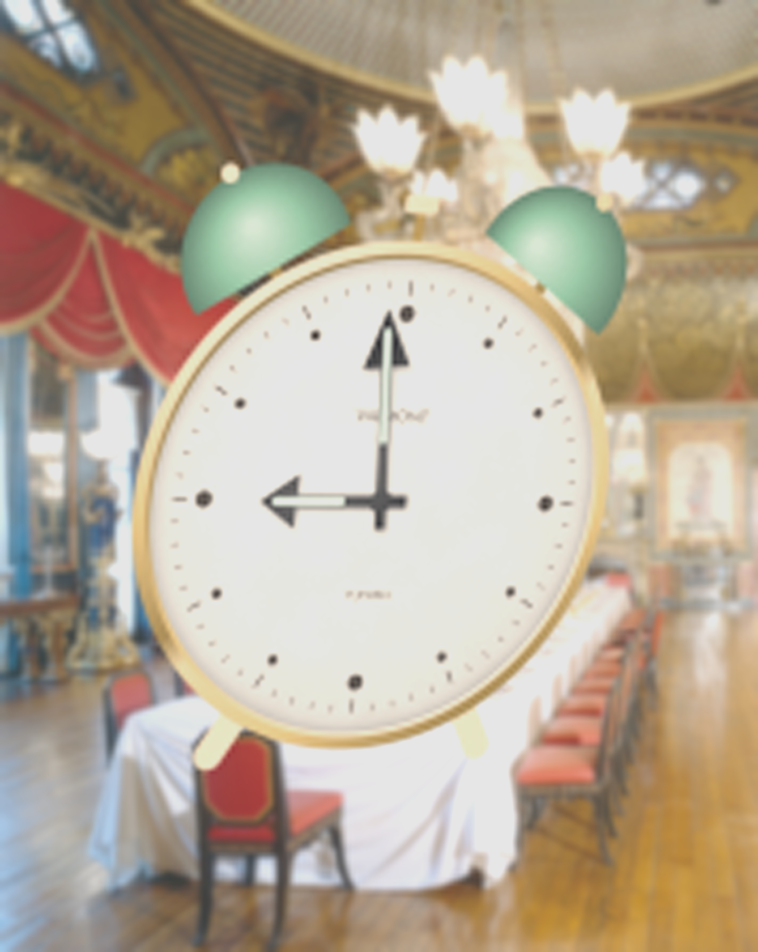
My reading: 8:59
